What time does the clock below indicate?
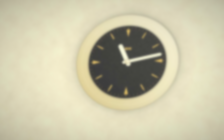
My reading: 11:13
